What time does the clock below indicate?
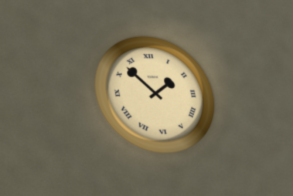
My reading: 1:53
